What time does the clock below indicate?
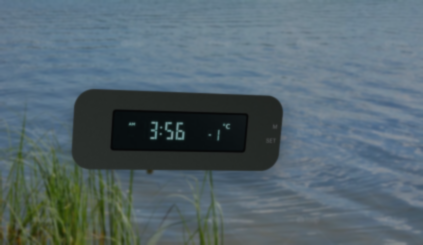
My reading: 3:56
